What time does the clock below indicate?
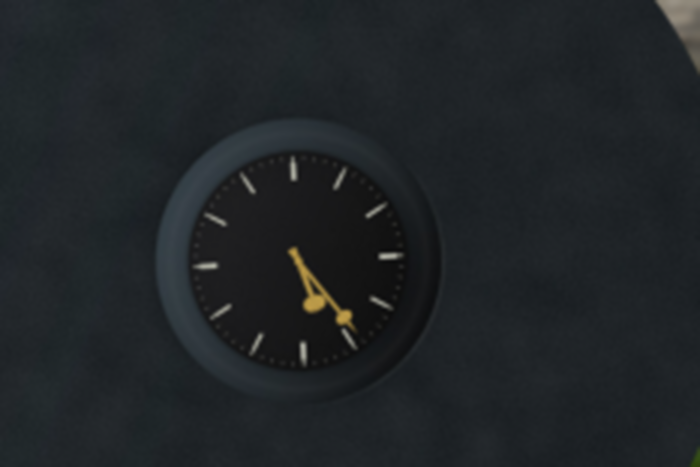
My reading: 5:24
